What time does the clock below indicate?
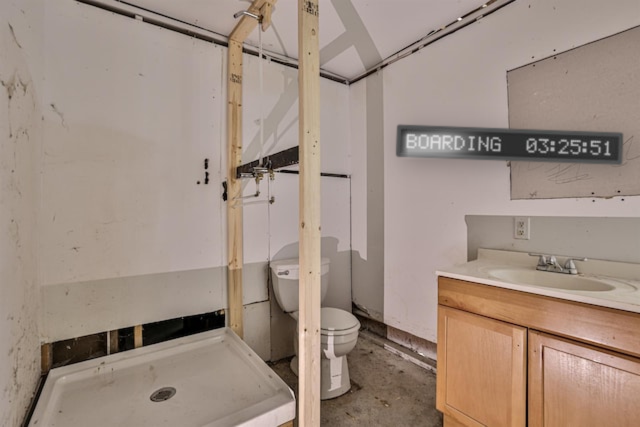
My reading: 3:25:51
